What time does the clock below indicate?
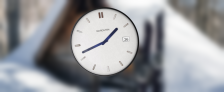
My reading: 1:42
